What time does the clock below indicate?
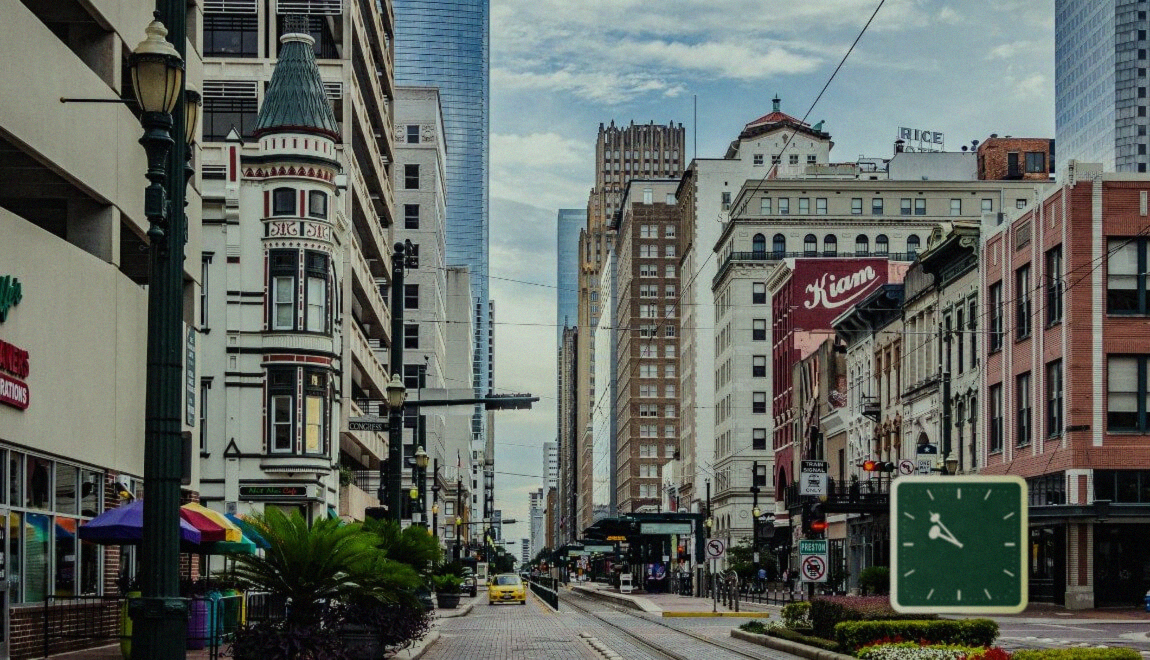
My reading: 9:53
